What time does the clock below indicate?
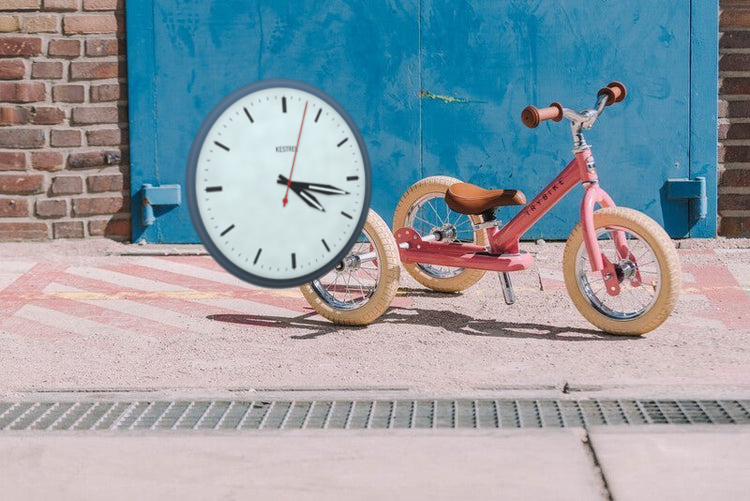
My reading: 4:17:03
